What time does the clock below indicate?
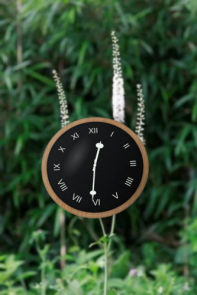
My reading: 12:31
